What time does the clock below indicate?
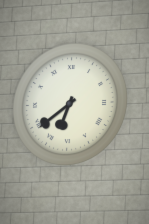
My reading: 6:39
